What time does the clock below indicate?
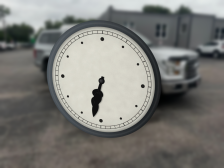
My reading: 6:32
